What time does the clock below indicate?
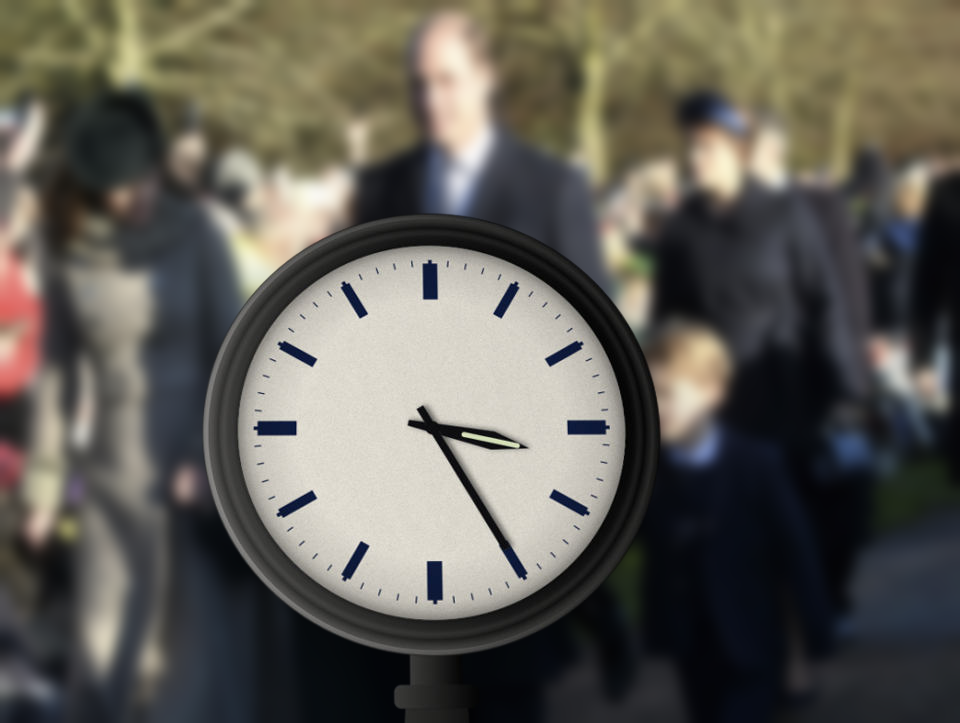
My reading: 3:25
